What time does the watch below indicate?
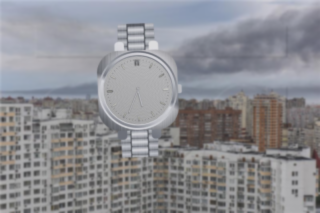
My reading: 5:34
